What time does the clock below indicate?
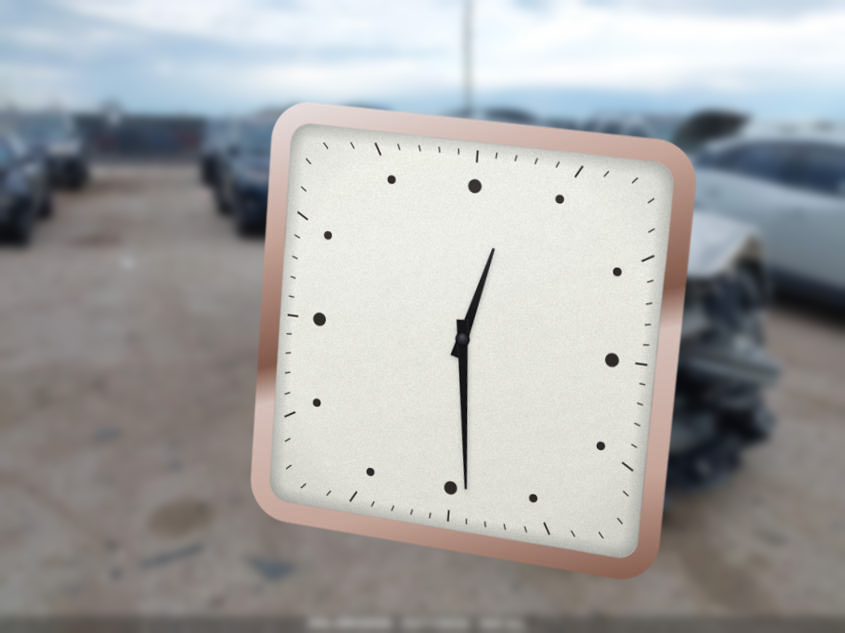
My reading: 12:29
